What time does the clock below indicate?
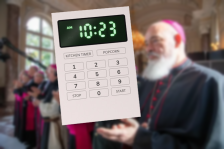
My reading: 10:23
